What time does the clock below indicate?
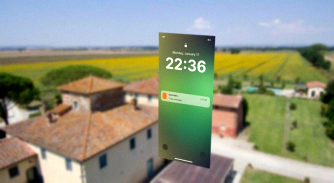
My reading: 22:36
